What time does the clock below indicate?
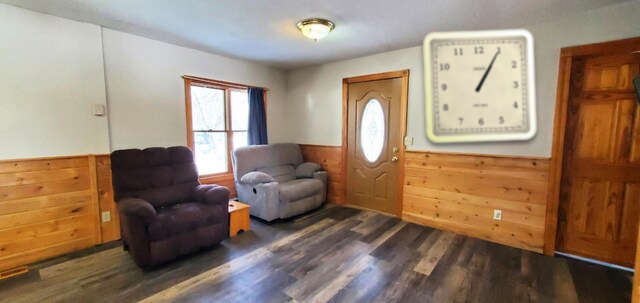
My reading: 1:05
